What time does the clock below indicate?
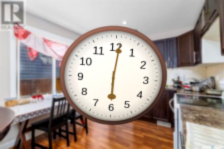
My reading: 6:01
